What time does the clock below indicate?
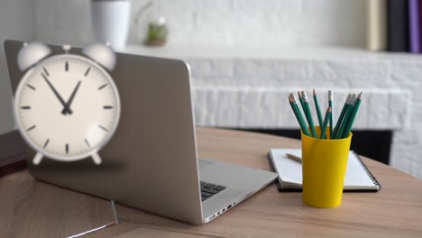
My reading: 12:54
